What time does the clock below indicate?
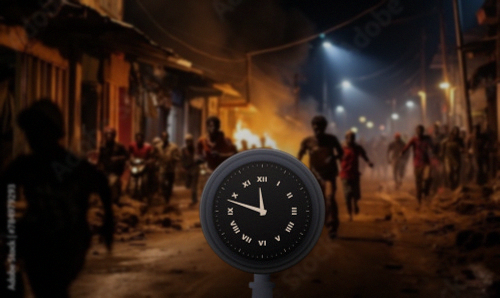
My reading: 11:48
